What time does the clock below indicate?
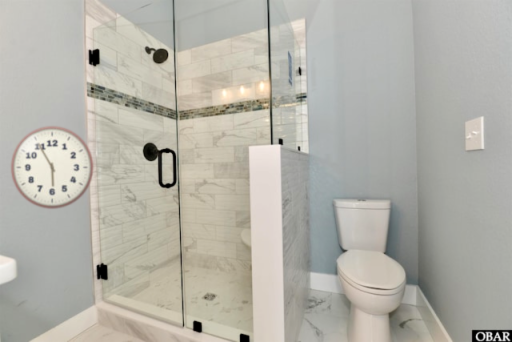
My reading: 5:55
